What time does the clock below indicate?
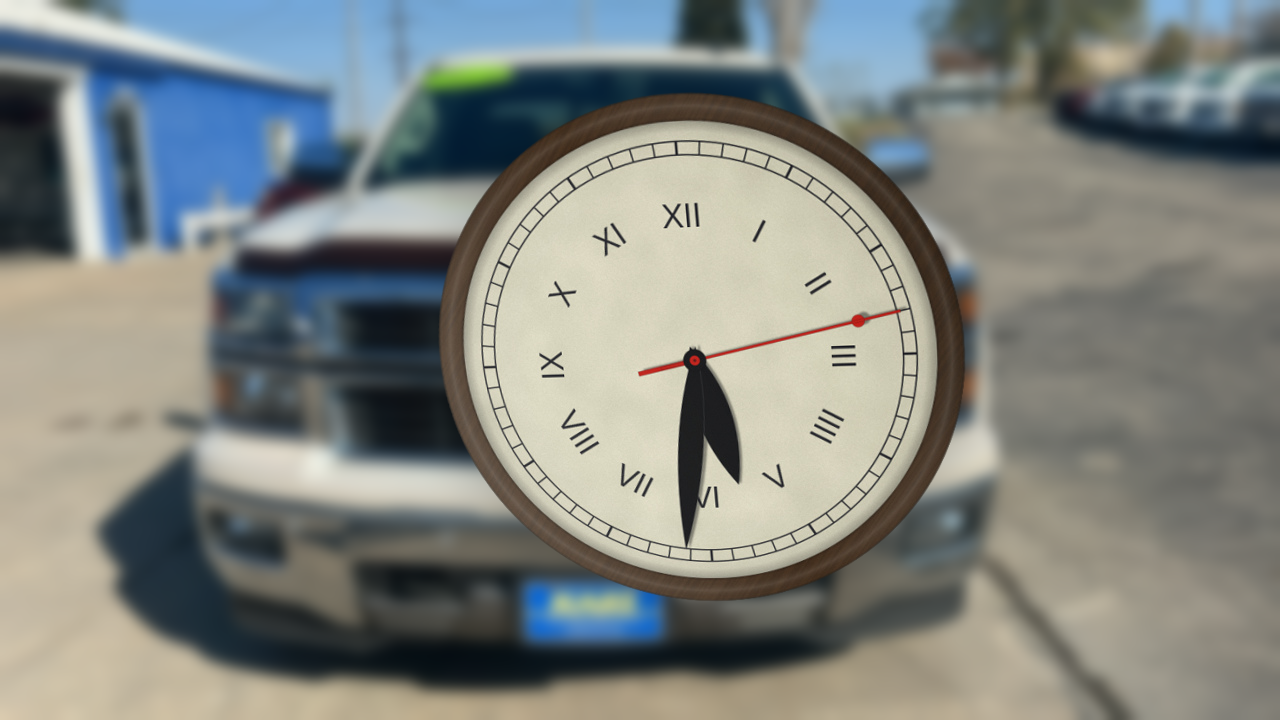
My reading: 5:31:13
